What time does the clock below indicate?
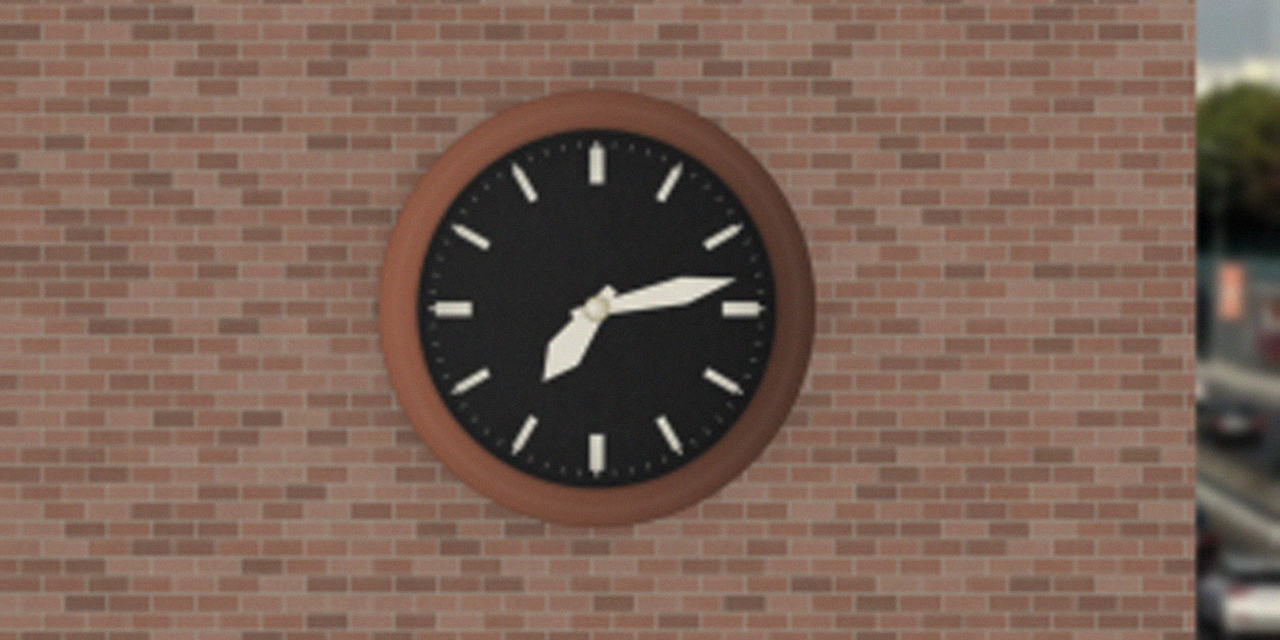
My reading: 7:13
